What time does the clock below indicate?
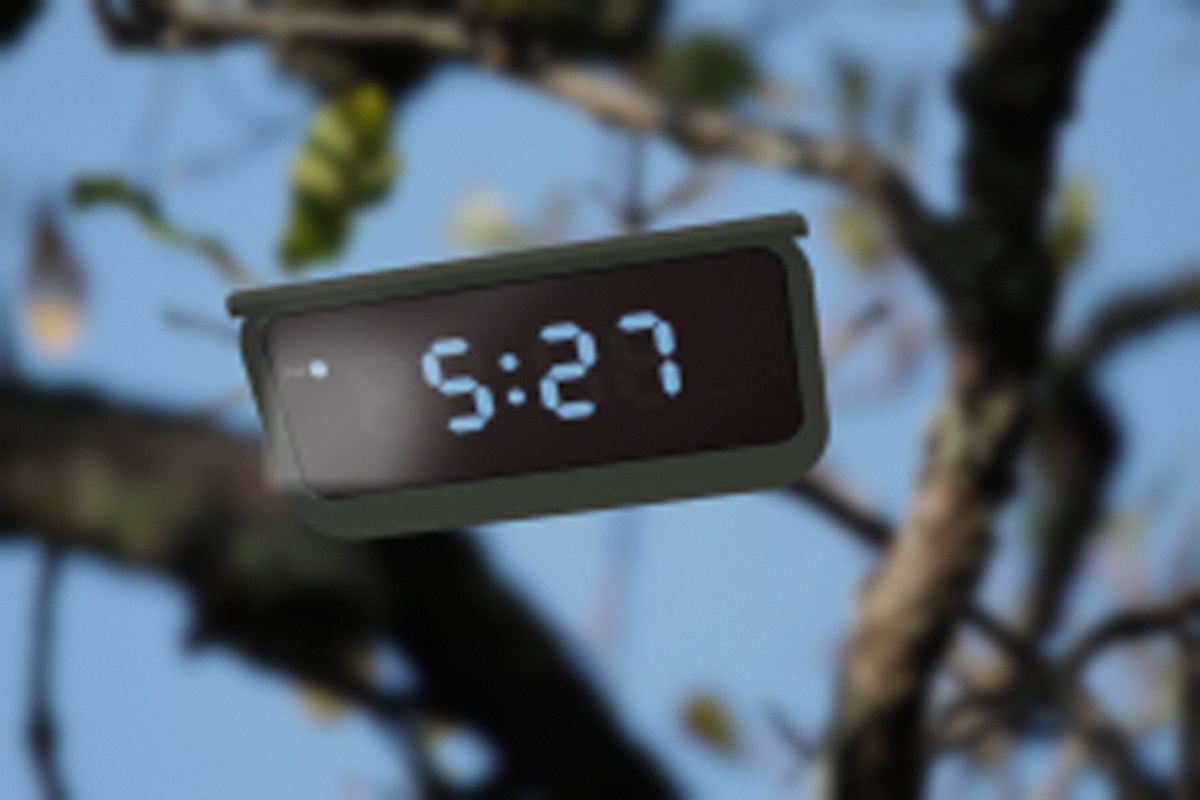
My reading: 5:27
